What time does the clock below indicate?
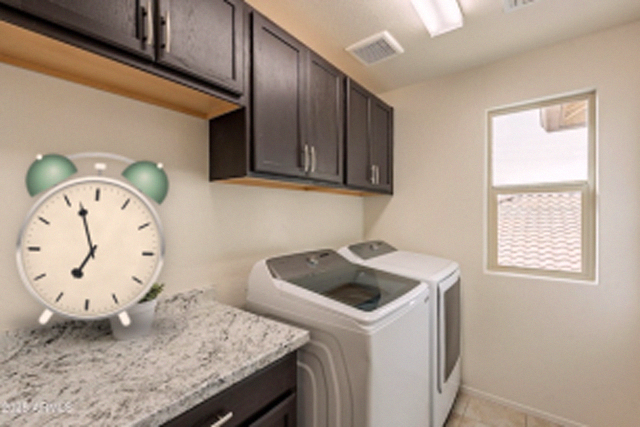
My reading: 6:57
